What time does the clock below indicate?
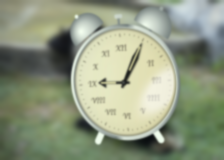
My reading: 9:05
